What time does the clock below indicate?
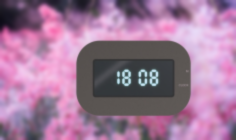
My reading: 18:08
